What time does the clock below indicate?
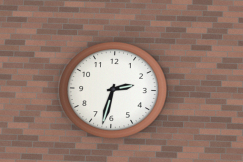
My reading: 2:32
